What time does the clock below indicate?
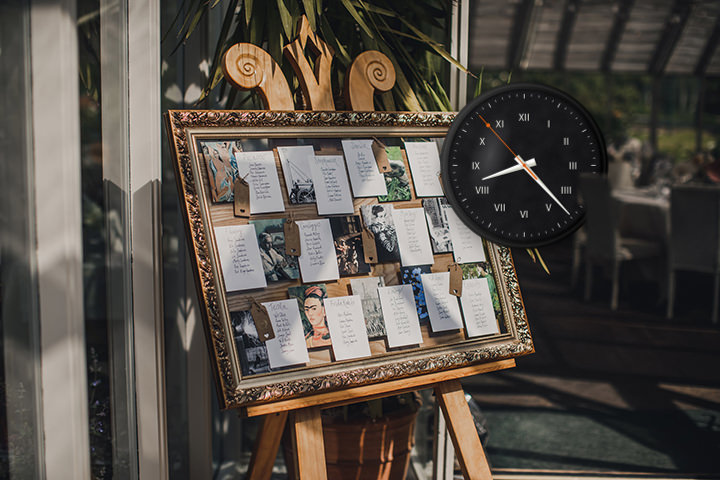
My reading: 8:22:53
